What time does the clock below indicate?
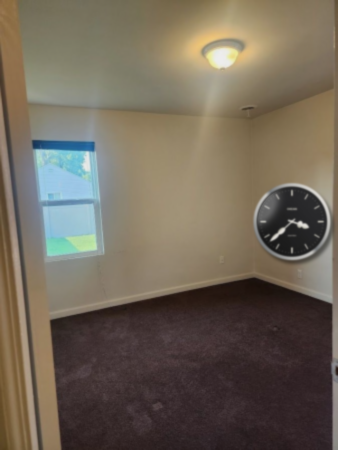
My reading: 3:38
